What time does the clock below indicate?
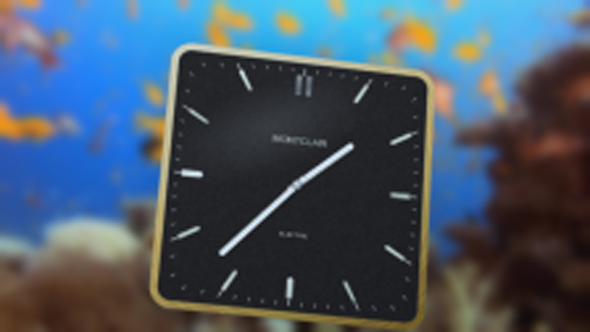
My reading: 1:37
